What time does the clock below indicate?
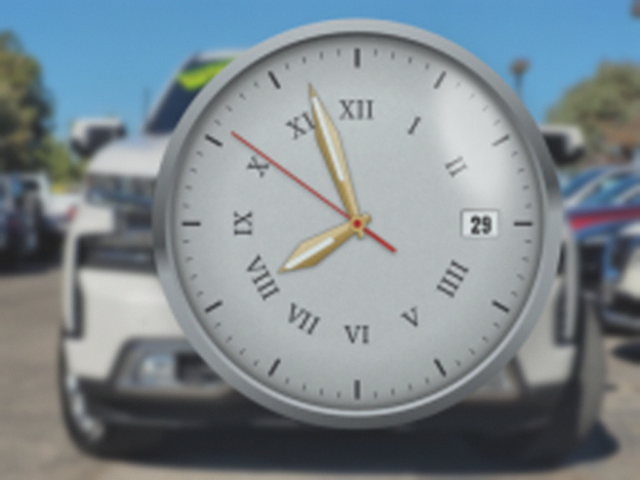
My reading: 7:56:51
